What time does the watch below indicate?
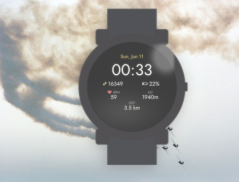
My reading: 0:33
